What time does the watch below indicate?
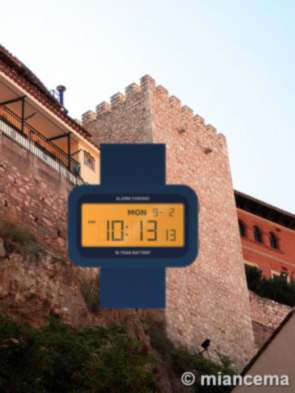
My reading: 10:13:13
